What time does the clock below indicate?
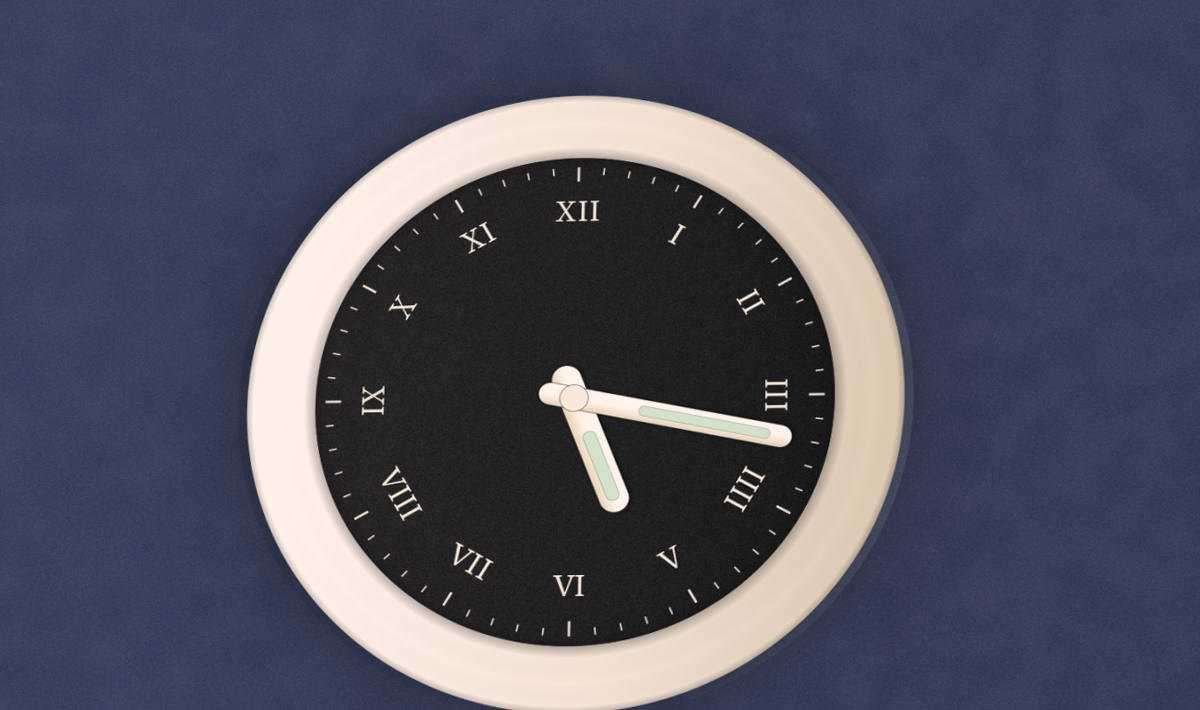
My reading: 5:17
